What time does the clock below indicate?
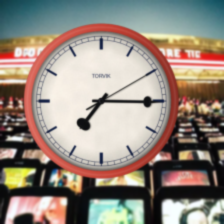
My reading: 7:15:10
